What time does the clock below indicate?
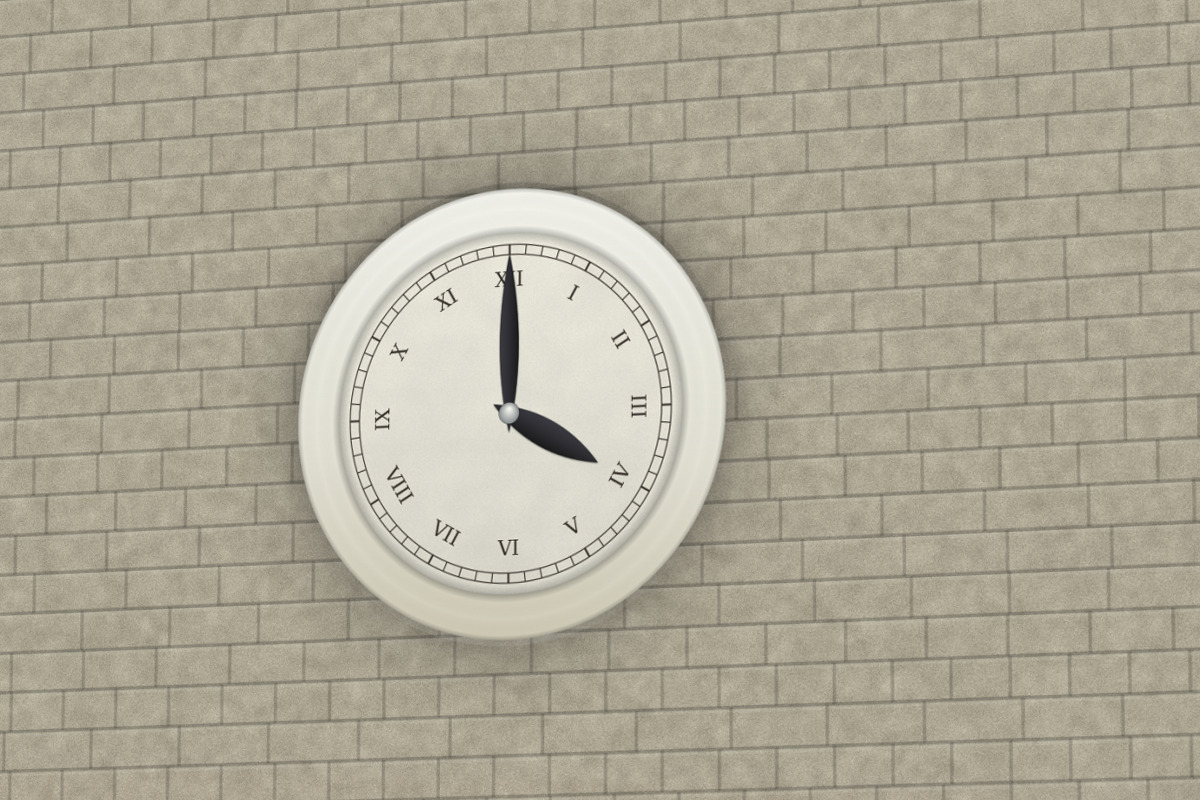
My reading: 4:00
